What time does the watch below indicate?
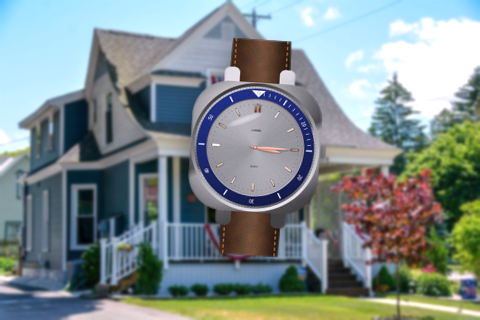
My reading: 3:15
